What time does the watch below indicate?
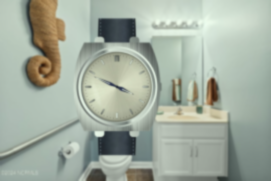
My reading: 3:49
